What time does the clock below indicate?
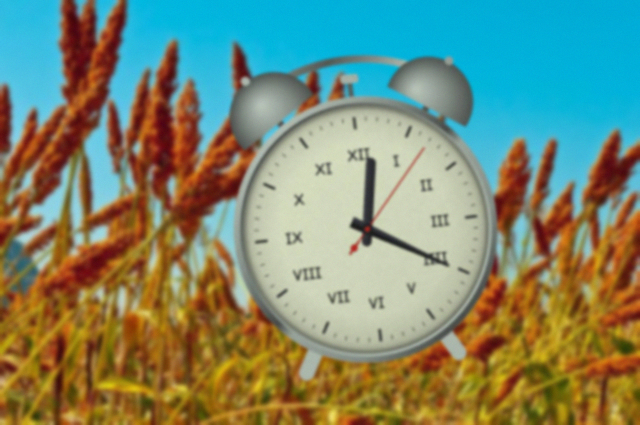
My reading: 12:20:07
